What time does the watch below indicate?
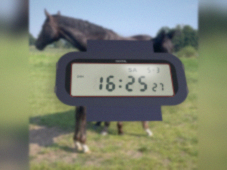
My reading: 16:25
